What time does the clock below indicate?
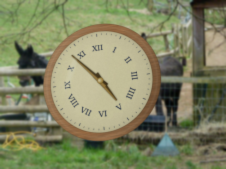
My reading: 4:53
